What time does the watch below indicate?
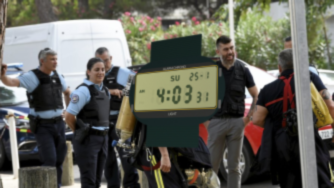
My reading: 4:03:31
